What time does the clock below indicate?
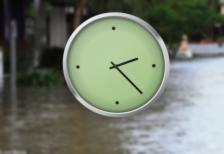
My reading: 2:23
